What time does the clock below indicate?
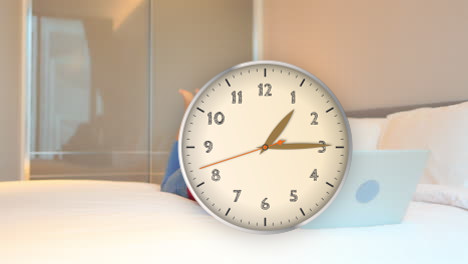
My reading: 1:14:42
